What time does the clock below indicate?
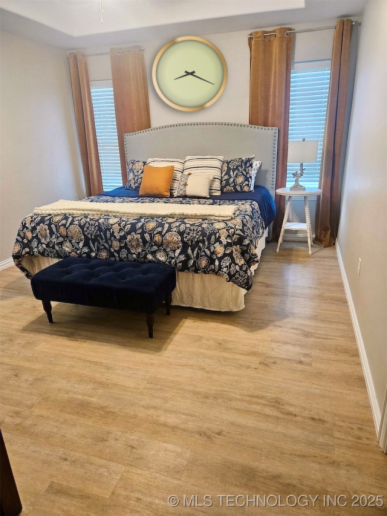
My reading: 8:19
